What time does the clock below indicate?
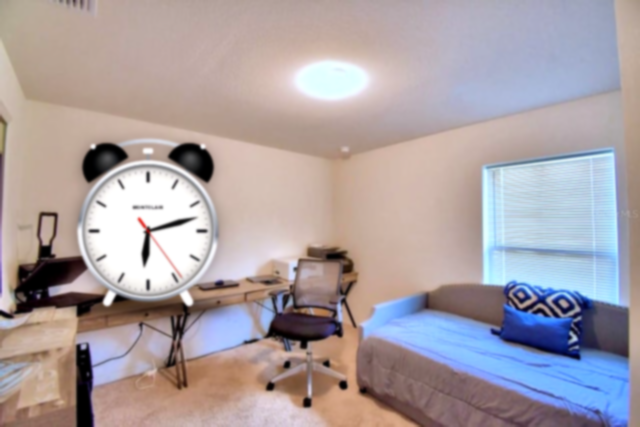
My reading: 6:12:24
